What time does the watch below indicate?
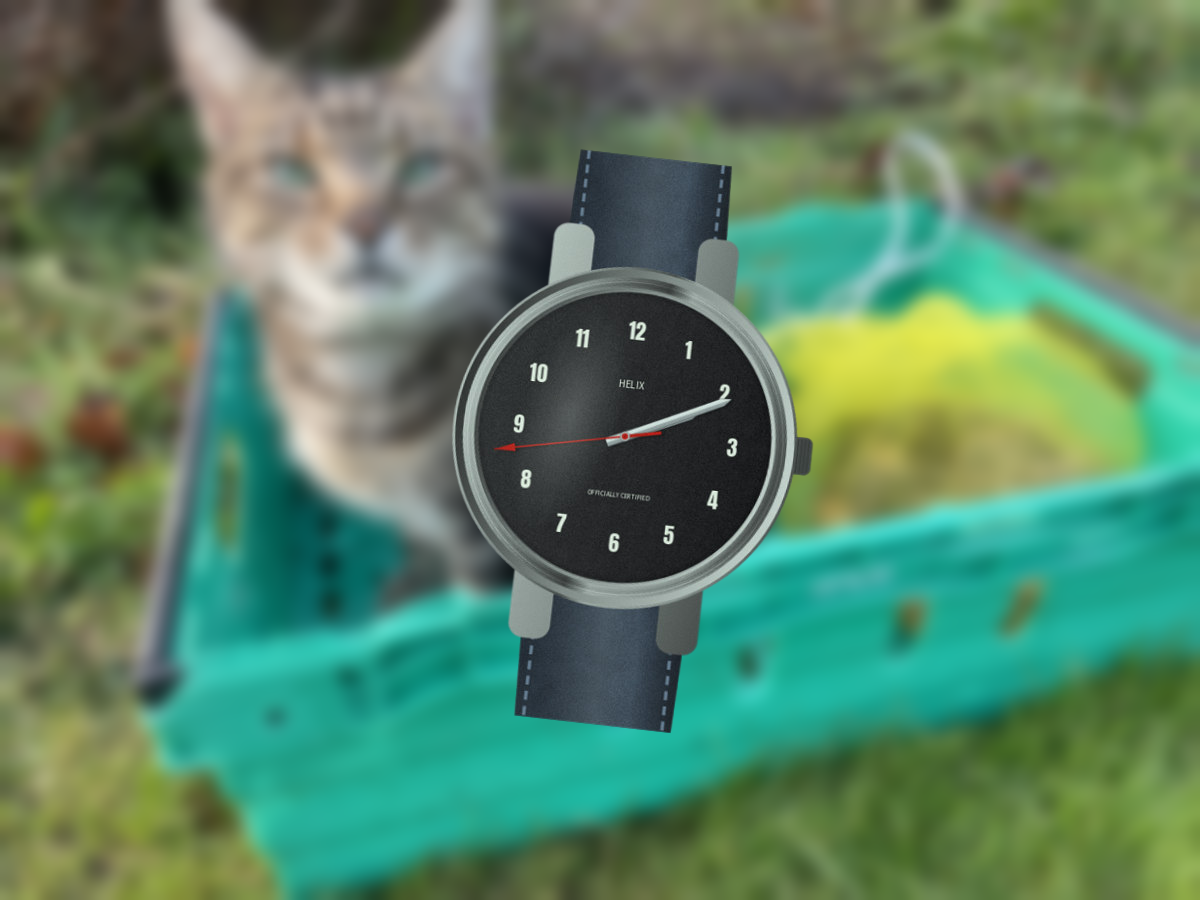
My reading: 2:10:43
